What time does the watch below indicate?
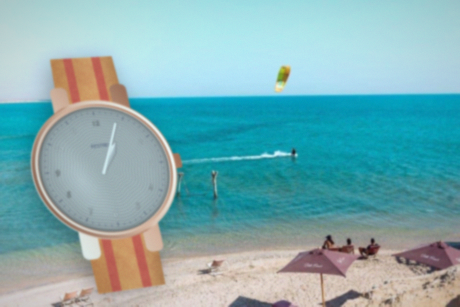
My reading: 1:04
